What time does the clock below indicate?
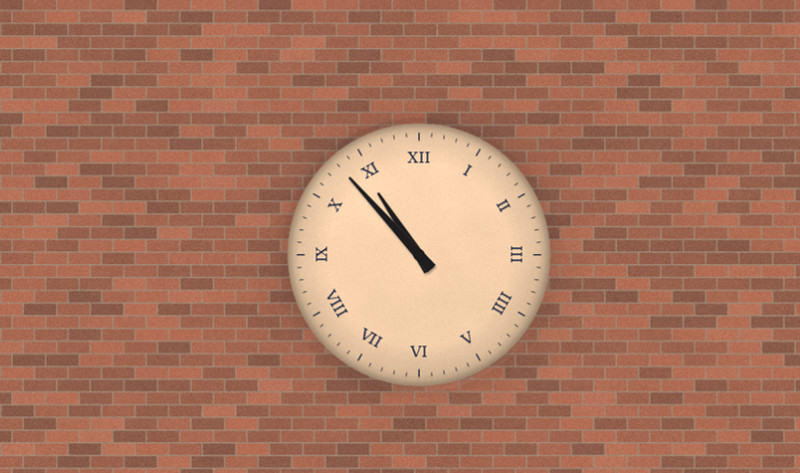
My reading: 10:53
